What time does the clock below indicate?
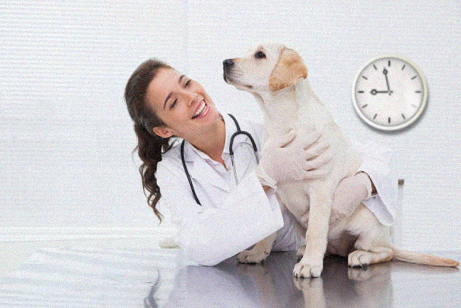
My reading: 8:58
